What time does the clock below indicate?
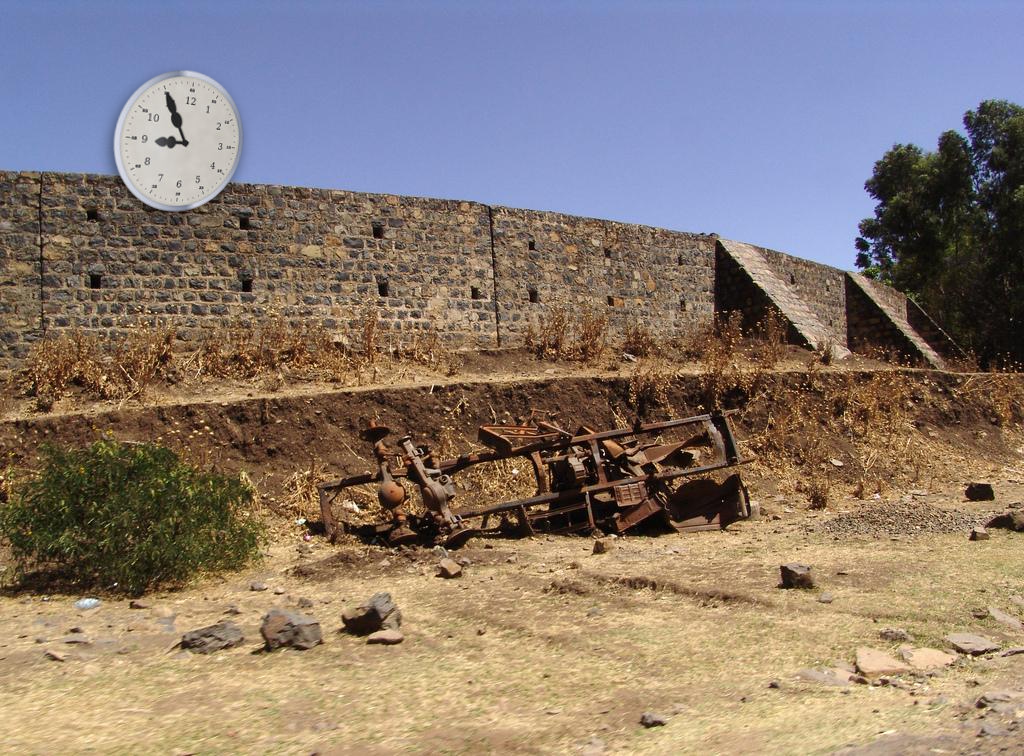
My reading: 8:55
